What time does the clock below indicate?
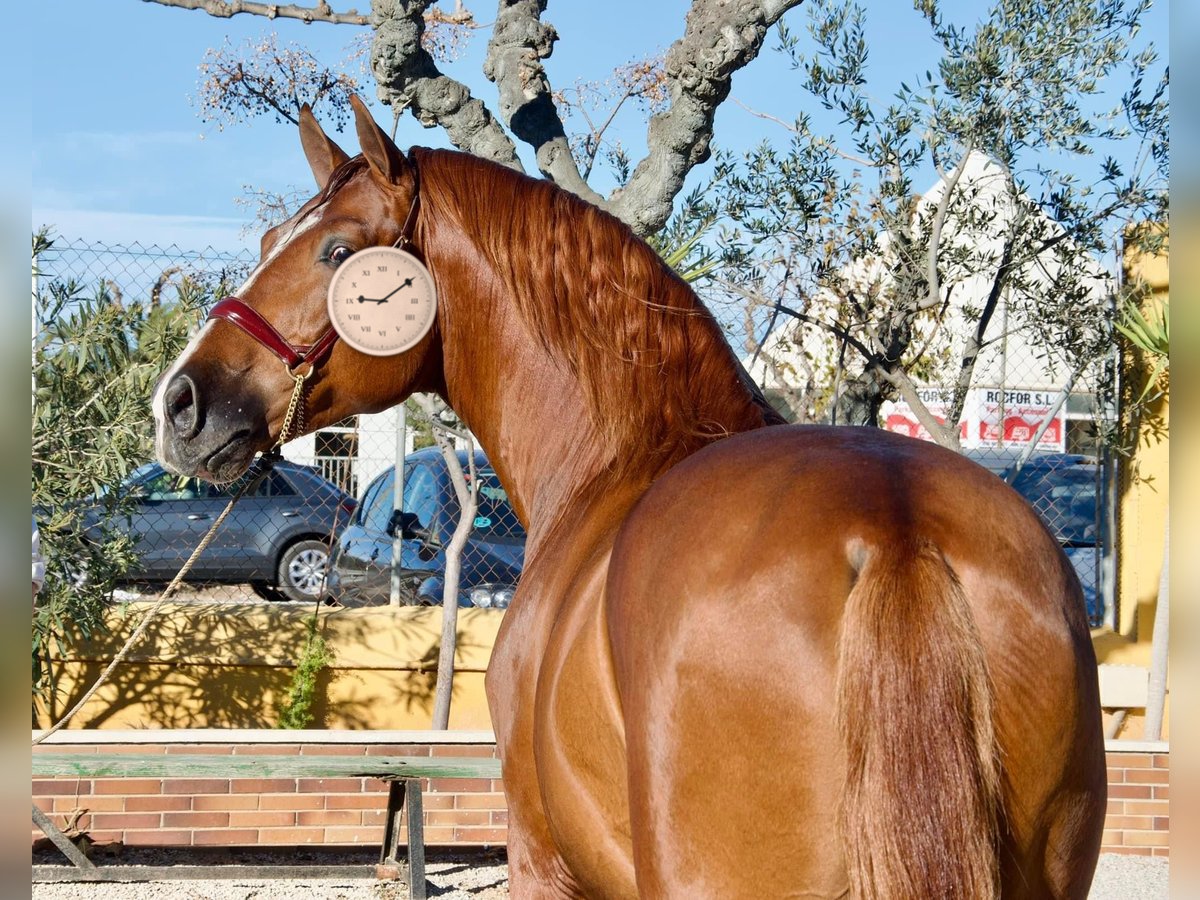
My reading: 9:09
